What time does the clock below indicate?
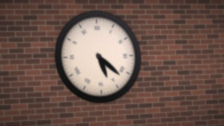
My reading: 5:22
